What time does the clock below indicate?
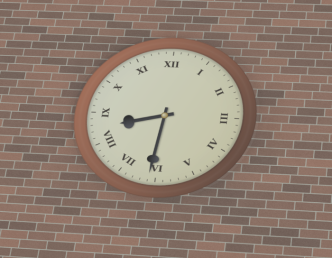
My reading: 8:31
